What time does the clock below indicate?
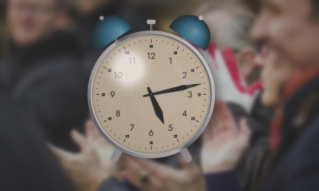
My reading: 5:13
